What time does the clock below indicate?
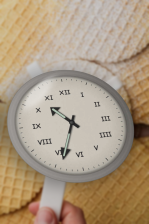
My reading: 10:34
